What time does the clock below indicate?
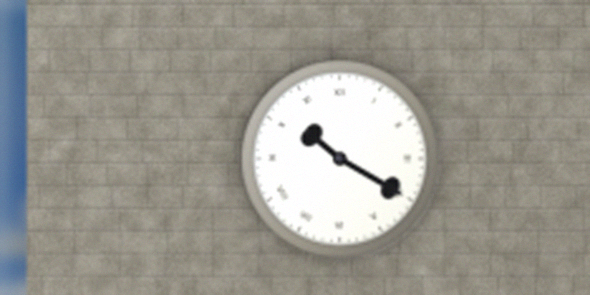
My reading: 10:20
